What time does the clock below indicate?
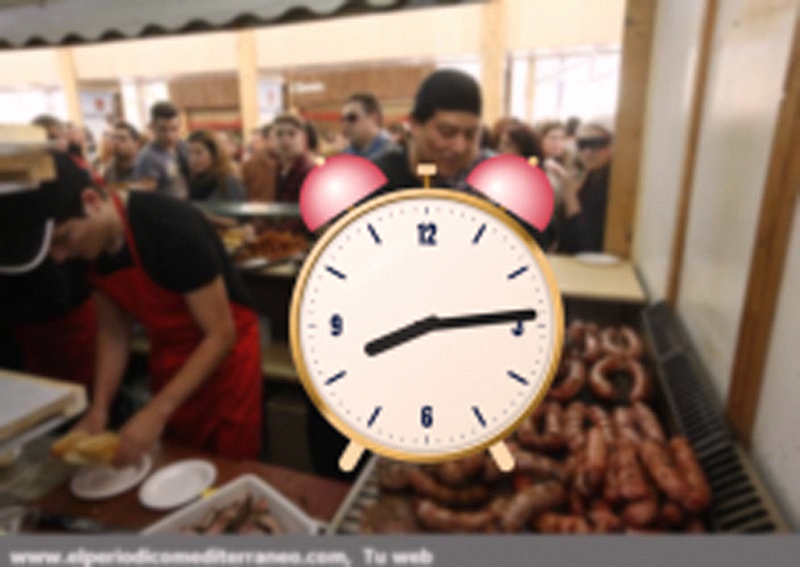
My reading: 8:14
